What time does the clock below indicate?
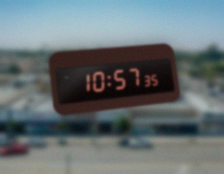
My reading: 10:57
